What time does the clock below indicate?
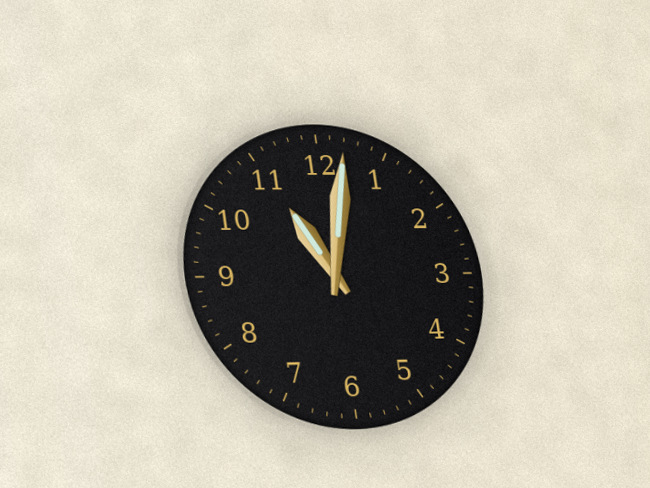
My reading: 11:02
